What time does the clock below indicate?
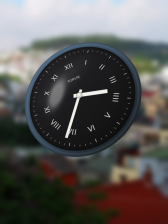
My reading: 3:36
